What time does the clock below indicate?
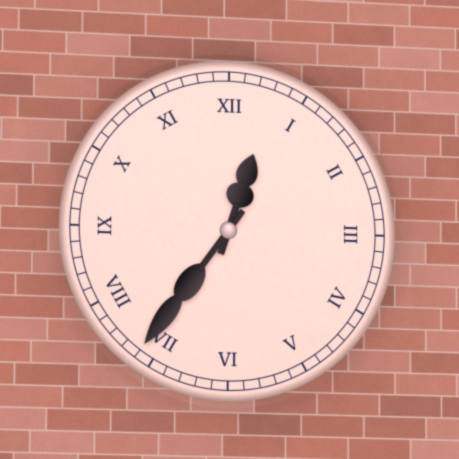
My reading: 12:36
